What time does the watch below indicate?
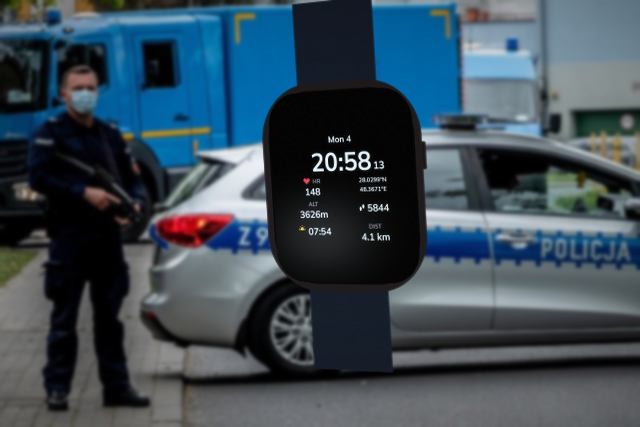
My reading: 20:58:13
